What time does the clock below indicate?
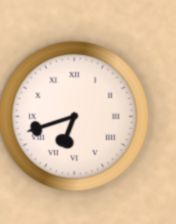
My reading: 6:42
